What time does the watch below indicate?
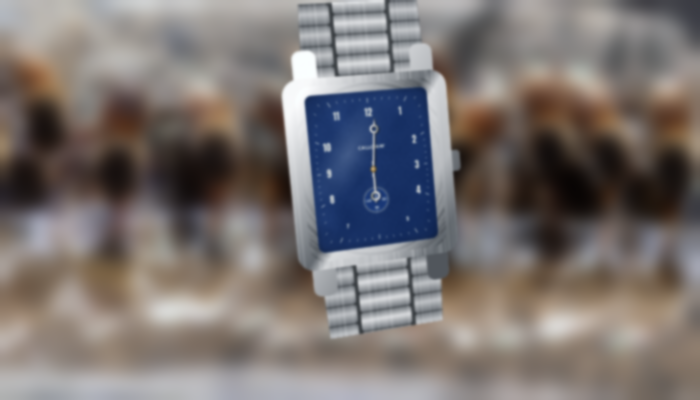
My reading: 6:01
